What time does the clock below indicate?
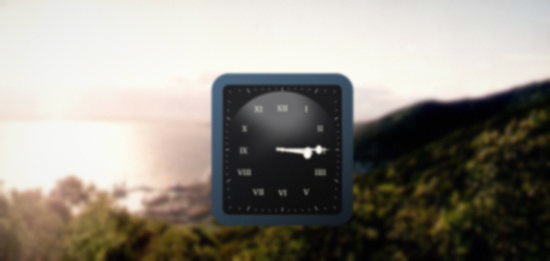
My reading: 3:15
